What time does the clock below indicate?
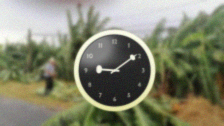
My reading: 9:09
